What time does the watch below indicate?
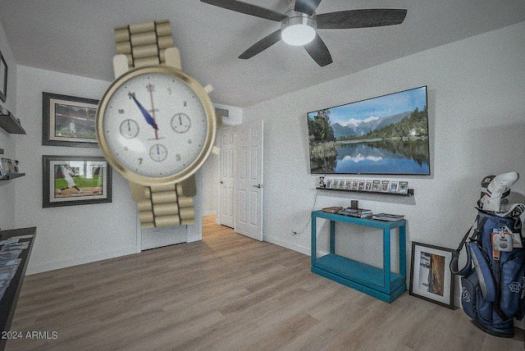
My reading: 10:55
